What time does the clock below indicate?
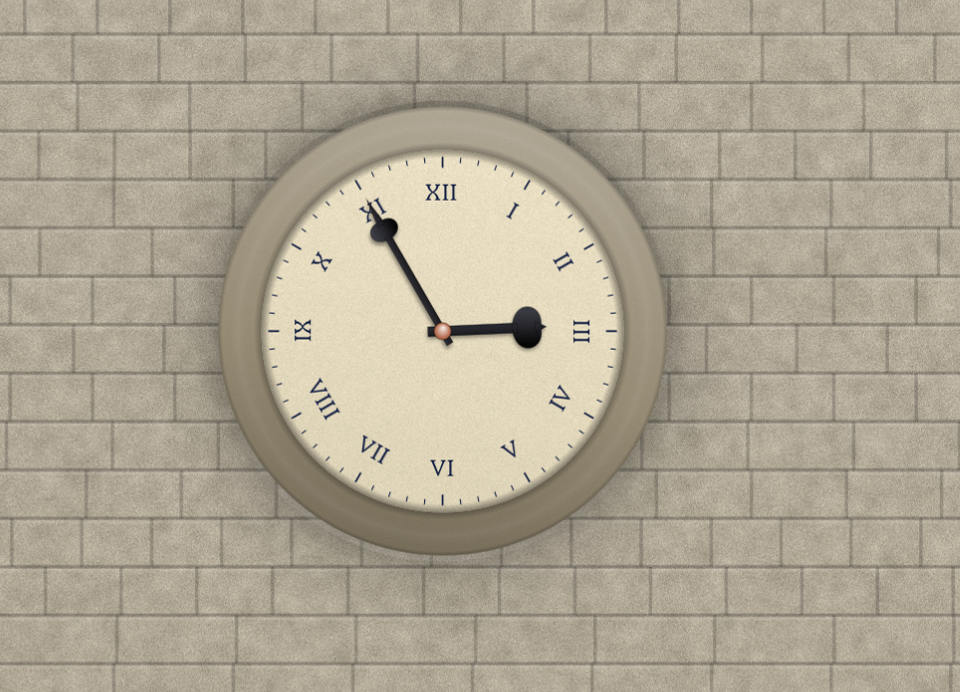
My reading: 2:55
